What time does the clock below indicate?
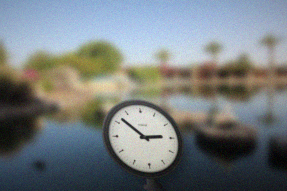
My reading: 2:52
